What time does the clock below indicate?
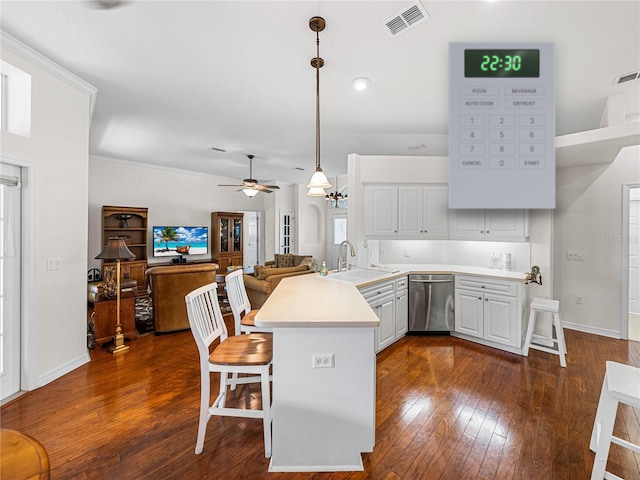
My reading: 22:30
